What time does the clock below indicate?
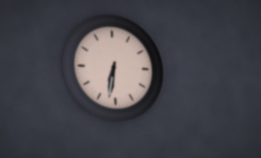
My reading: 6:32
